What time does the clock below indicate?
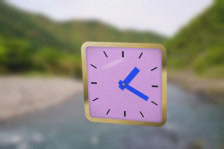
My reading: 1:20
